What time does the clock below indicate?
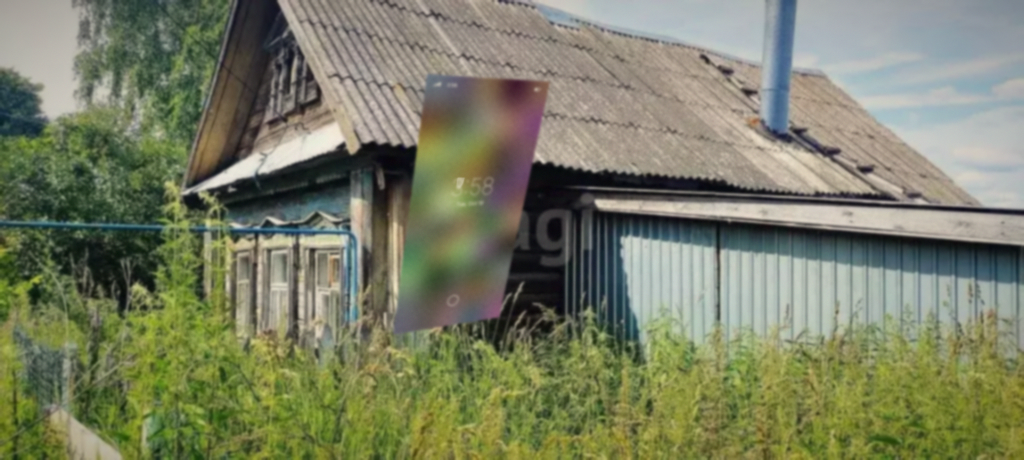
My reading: 3:58
